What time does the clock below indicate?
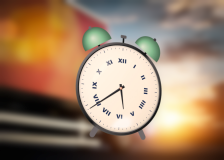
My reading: 5:39
